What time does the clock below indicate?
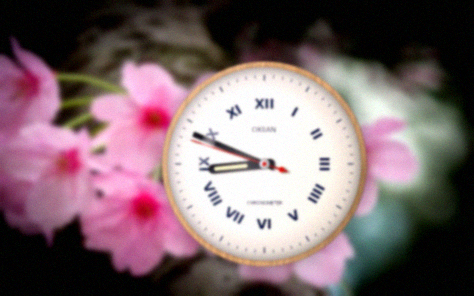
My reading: 8:48:48
